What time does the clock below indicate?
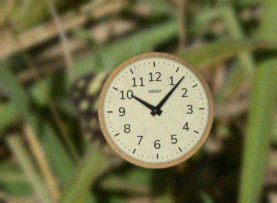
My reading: 10:07
